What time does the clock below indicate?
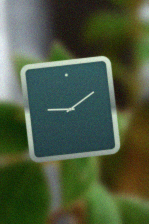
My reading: 9:10
